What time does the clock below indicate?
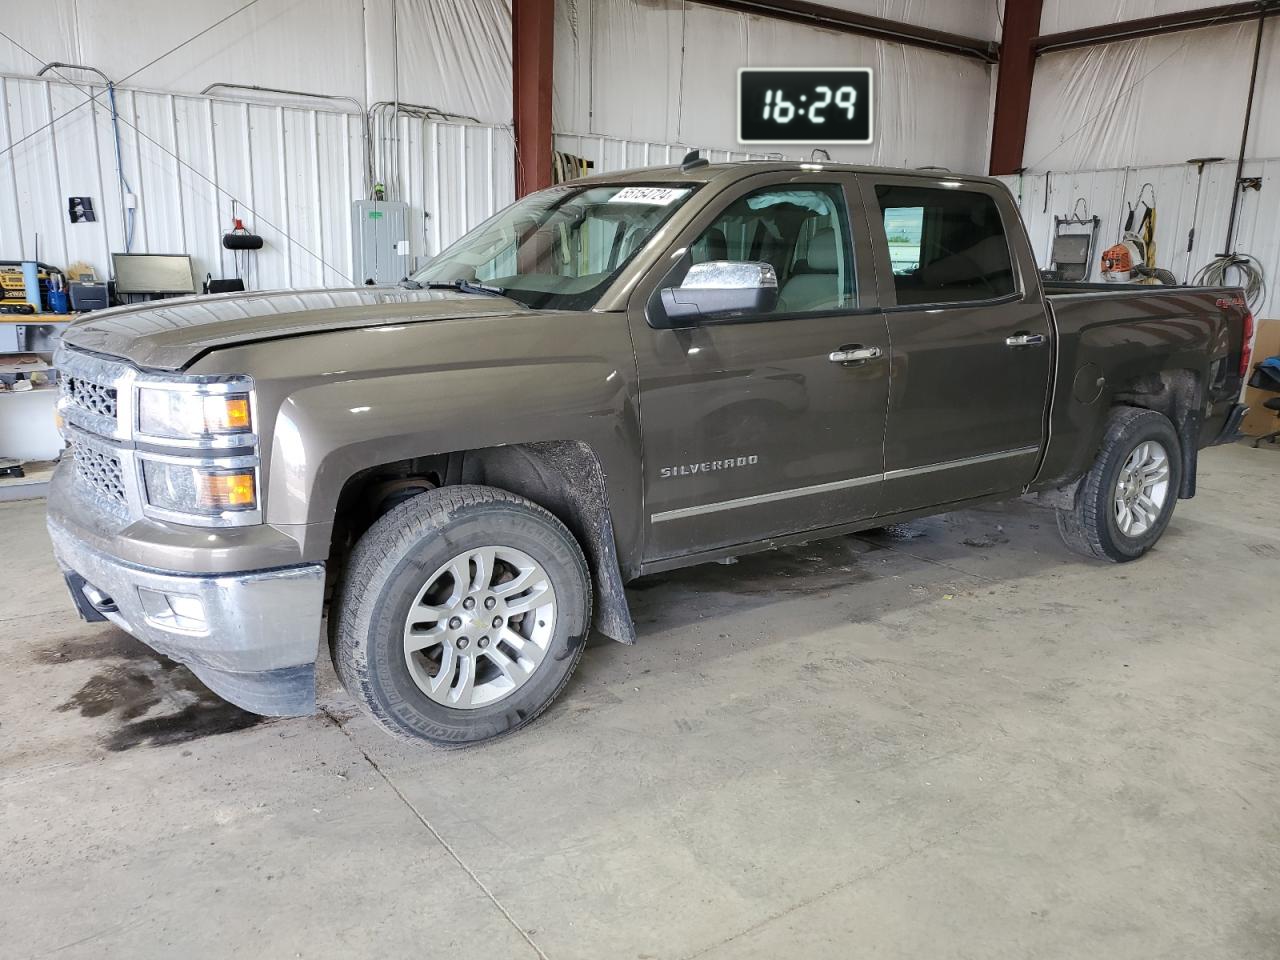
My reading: 16:29
